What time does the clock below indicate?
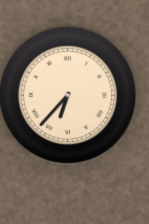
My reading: 6:37
